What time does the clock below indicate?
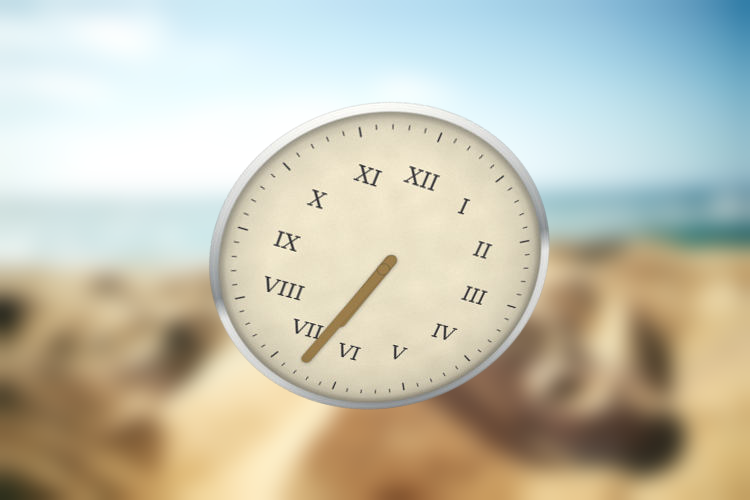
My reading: 6:33
